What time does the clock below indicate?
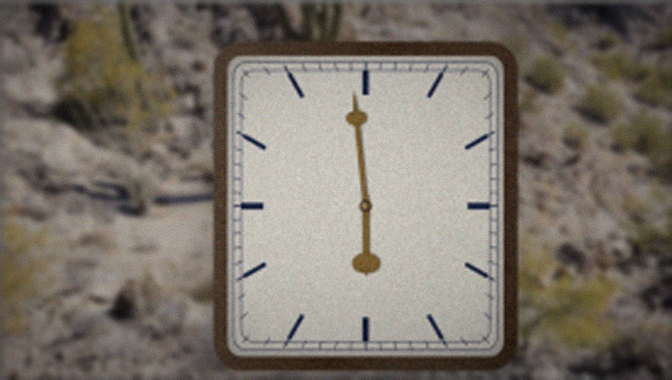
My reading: 5:59
